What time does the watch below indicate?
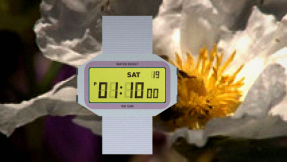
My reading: 1:10:00
